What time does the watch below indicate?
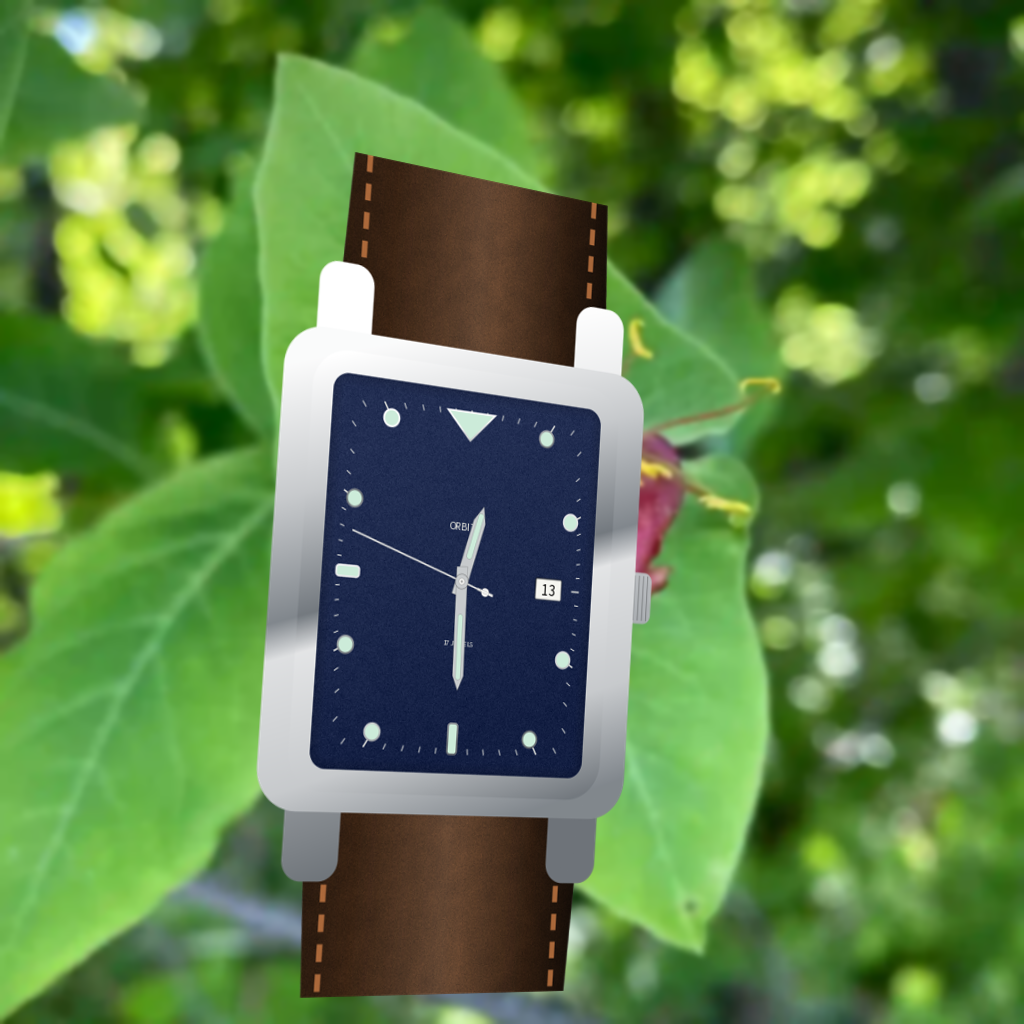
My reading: 12:29:48
